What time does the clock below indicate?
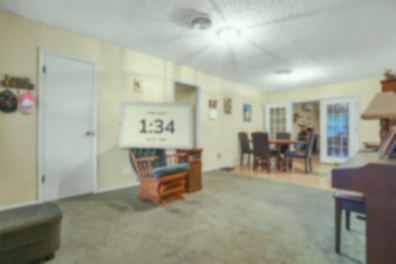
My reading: 1:34
